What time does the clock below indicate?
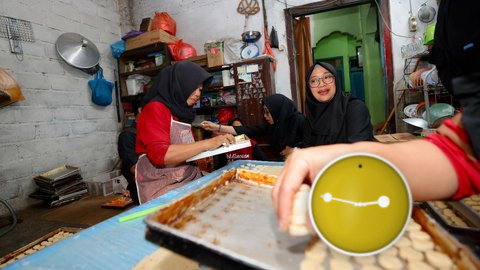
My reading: 2:47
